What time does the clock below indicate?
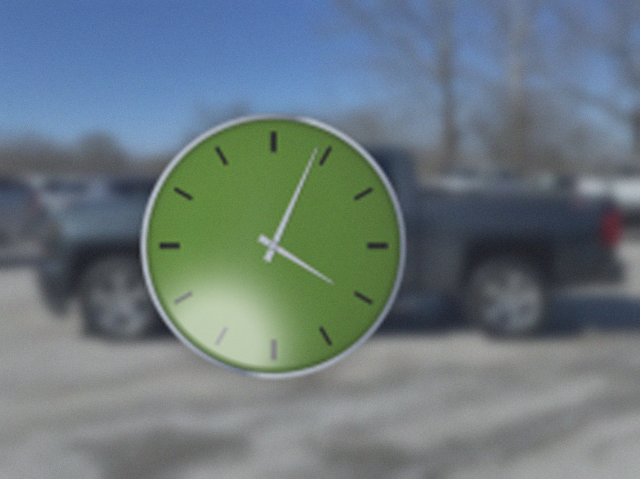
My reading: 4:04
